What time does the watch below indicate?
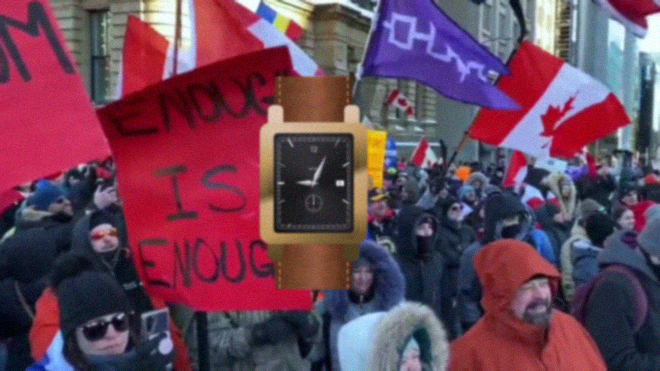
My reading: 9:04
